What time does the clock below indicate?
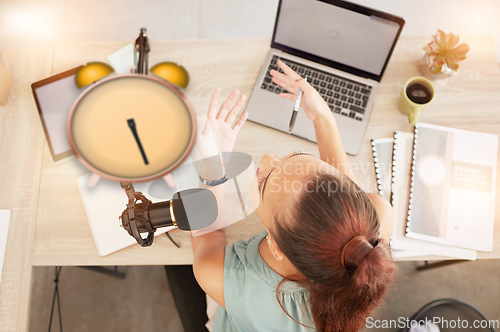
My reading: 5:27
